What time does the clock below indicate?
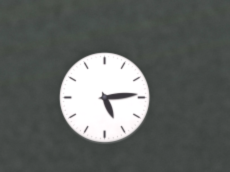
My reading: 5:14
